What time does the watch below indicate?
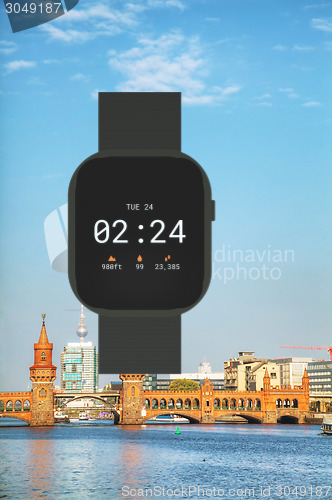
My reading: 2:24
